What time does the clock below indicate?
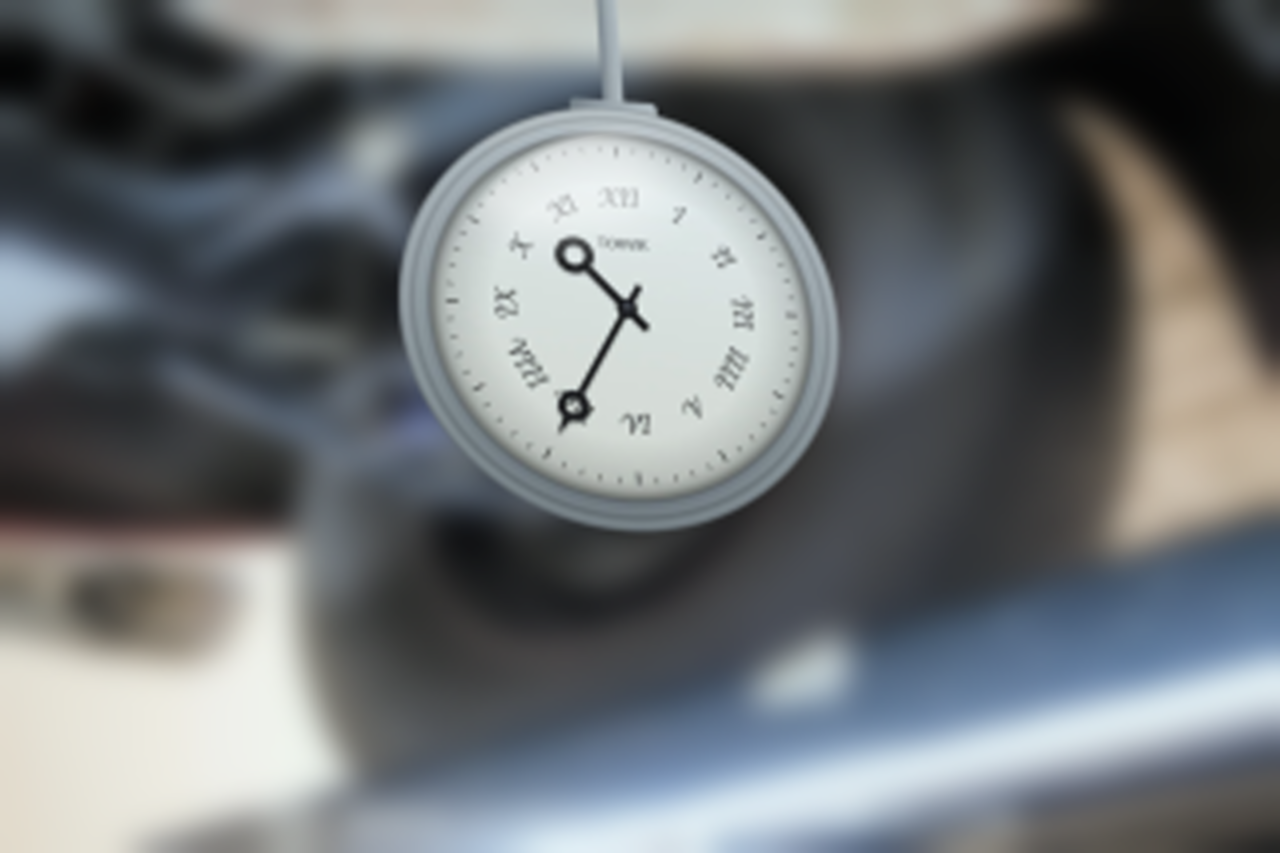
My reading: 10:35
